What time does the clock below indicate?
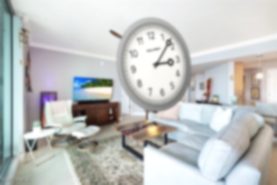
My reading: 3:08
